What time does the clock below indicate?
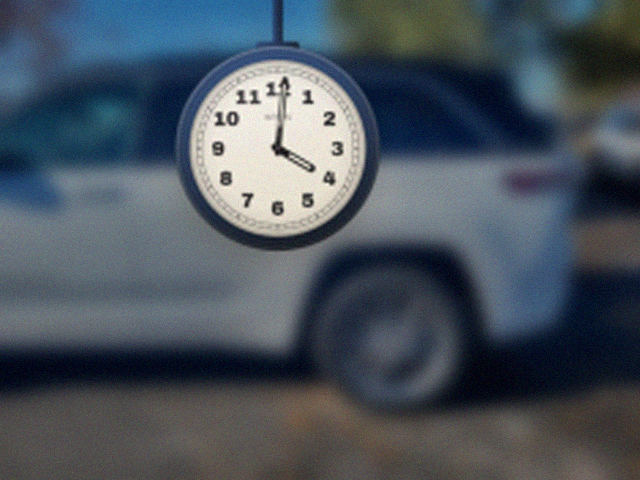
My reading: 4:01
